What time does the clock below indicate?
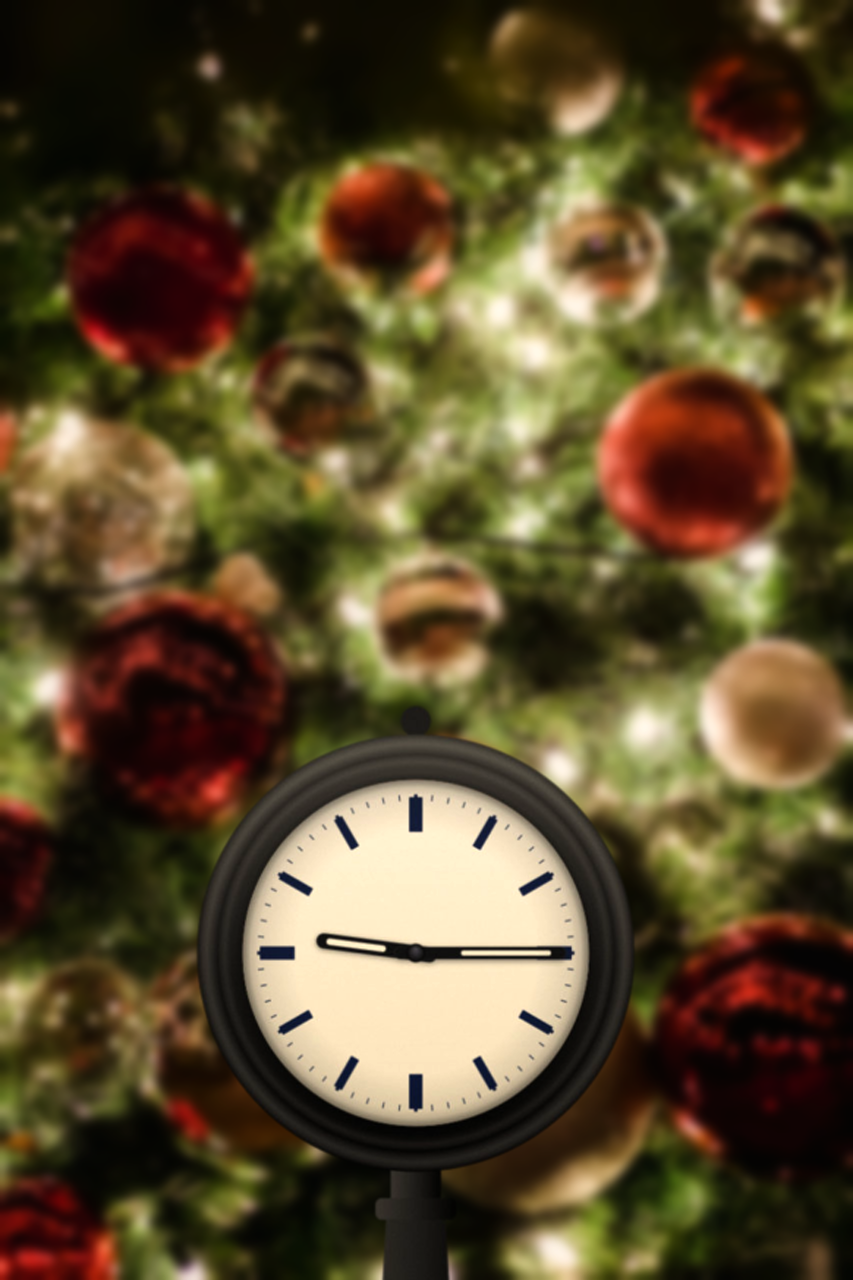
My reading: 9:15
